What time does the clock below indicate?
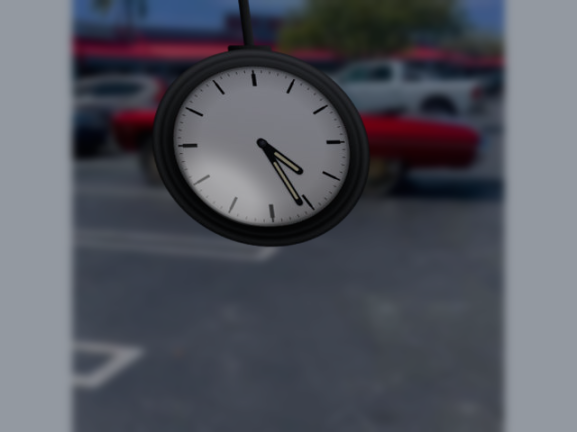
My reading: 4:26
